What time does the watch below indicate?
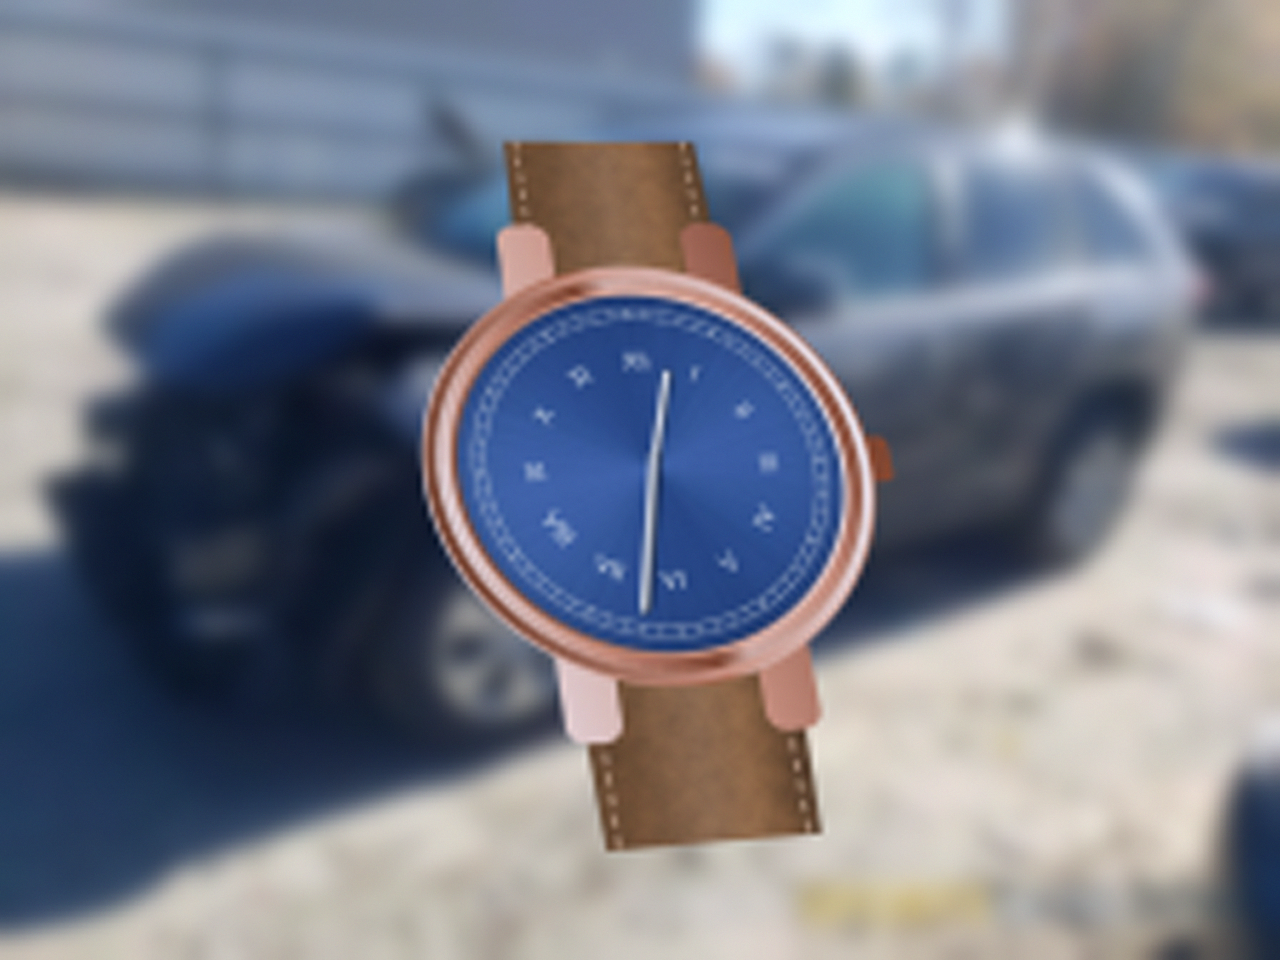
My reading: 12:32
